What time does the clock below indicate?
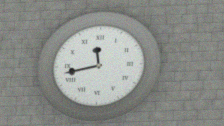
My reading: 11:43
